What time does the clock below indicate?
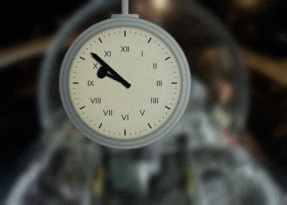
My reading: 9:52
